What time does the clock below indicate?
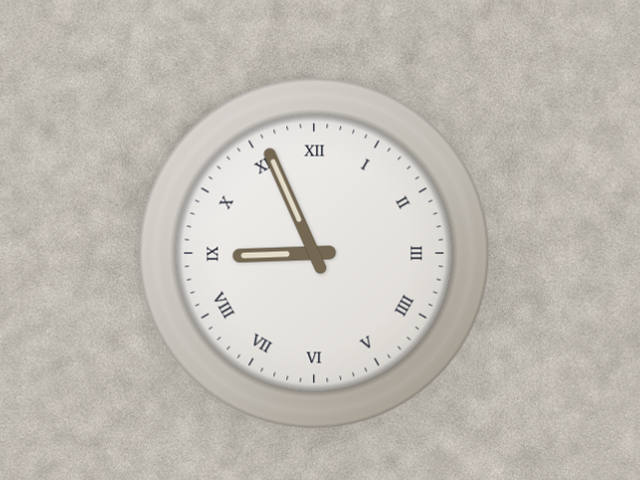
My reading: 8:56
